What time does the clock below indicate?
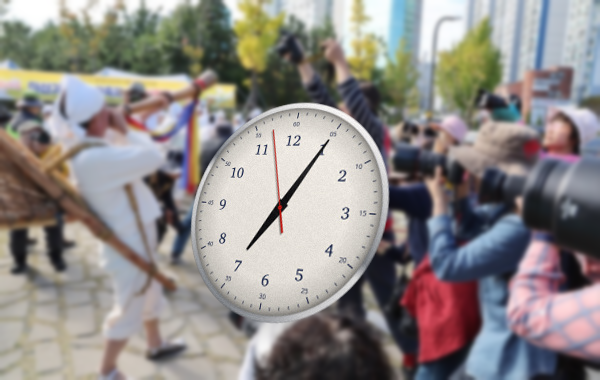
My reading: 7:04:57
